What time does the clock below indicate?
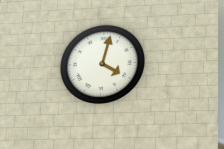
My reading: 4:02
